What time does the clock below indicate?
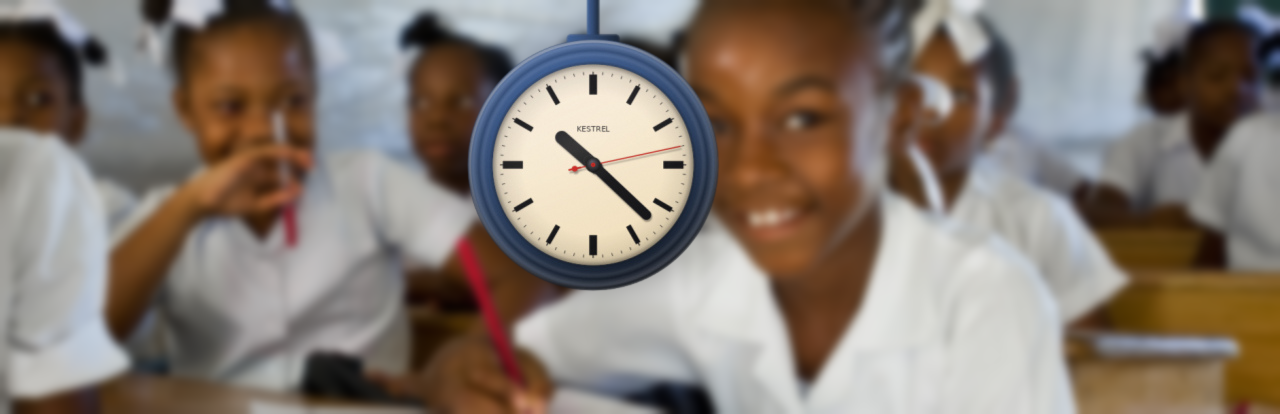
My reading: 10:22:13
